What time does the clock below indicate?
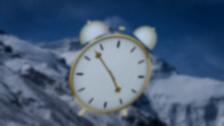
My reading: 4:53
